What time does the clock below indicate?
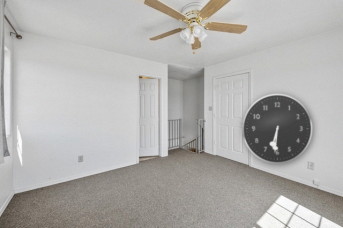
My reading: 6:31
